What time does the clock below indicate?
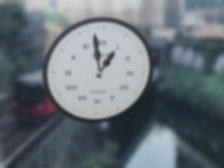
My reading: 12:58
